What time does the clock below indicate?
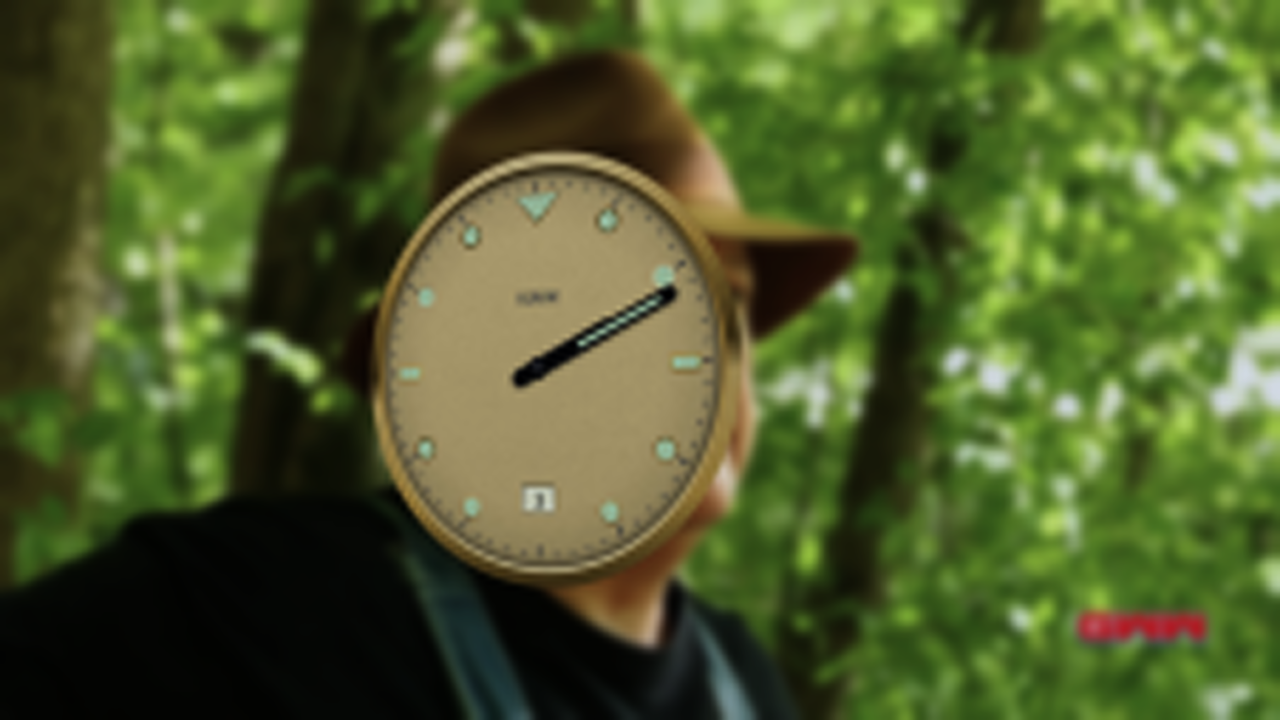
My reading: 2:11
